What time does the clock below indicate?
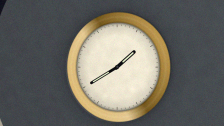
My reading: 1:40
